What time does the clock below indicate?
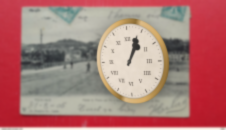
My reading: 1:04
